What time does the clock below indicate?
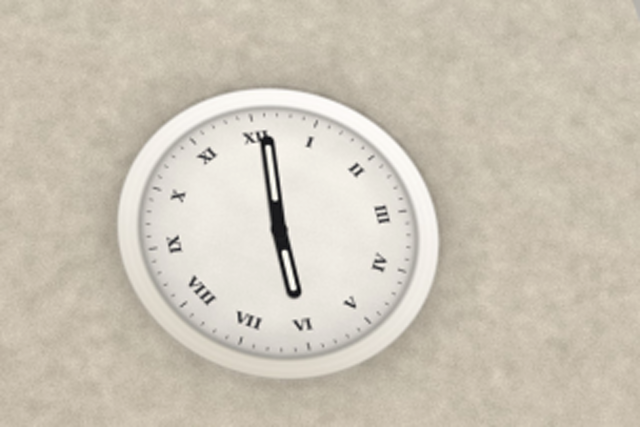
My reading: 6:01
